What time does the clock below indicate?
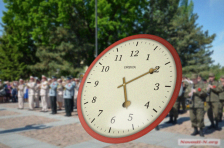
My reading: 5:10
